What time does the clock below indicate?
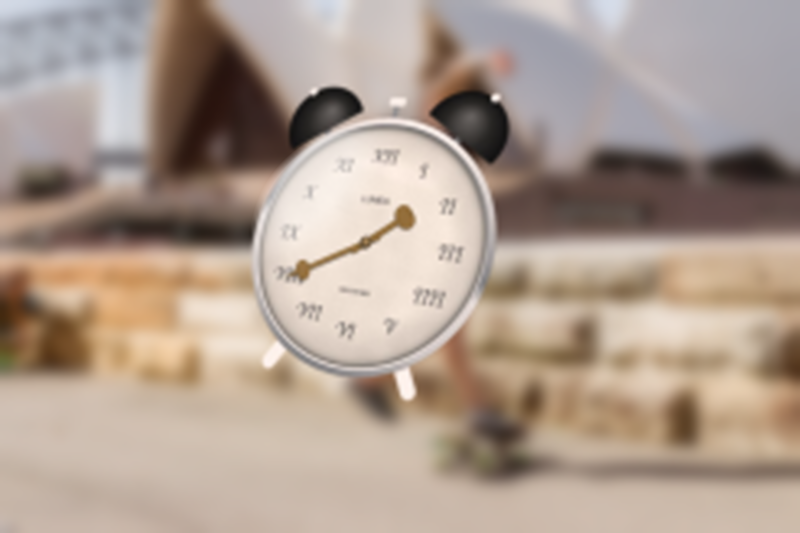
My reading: 1:40
